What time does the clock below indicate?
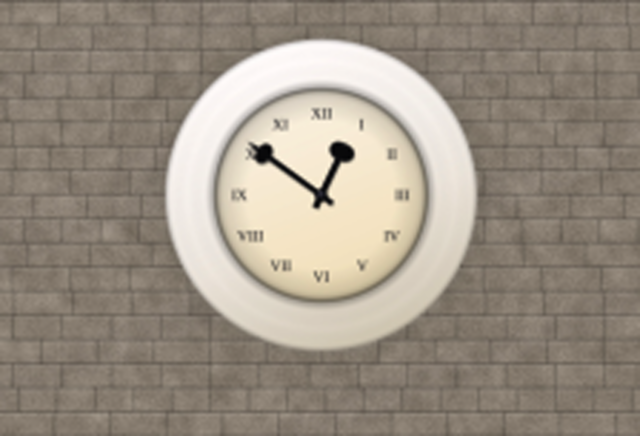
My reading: 12:51
